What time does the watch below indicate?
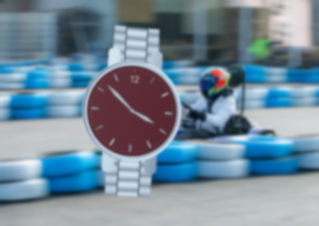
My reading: 3:52
